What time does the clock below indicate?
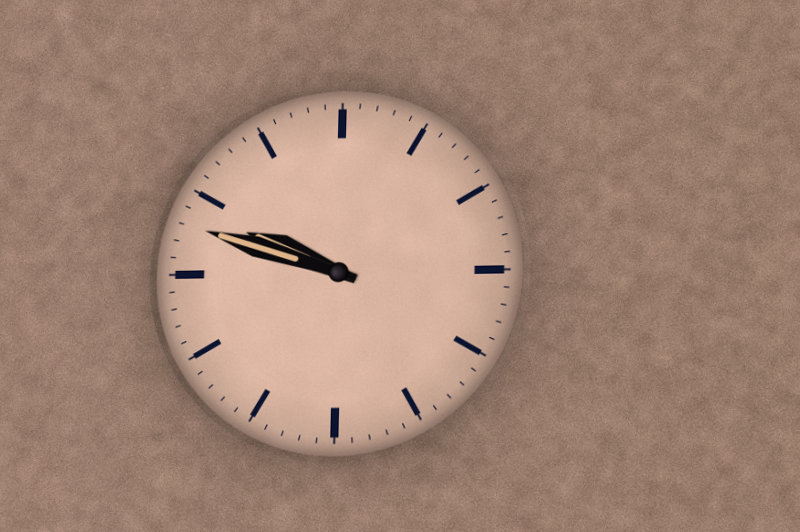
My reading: 9:48
